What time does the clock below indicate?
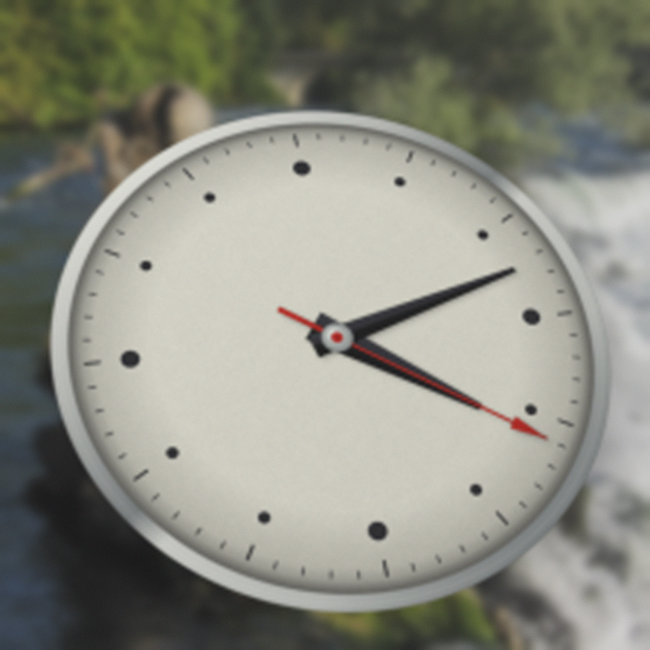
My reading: 4:12:21
